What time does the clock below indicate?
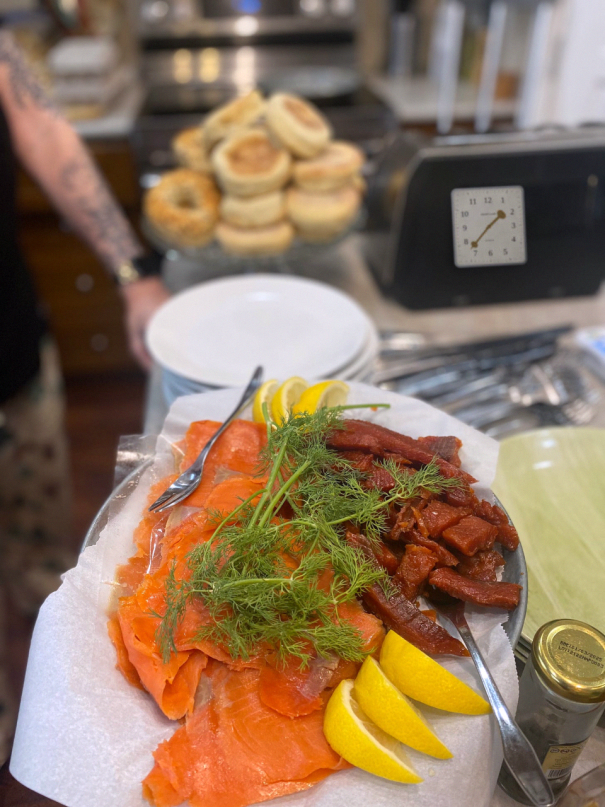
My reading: 1:37
